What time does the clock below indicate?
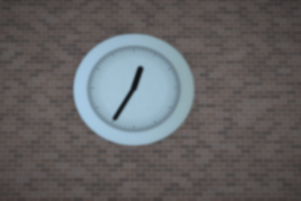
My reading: 12:35
